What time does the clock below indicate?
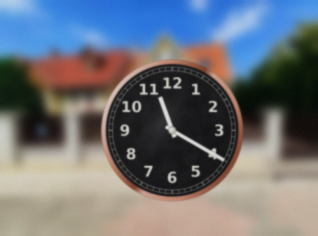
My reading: 11:20
